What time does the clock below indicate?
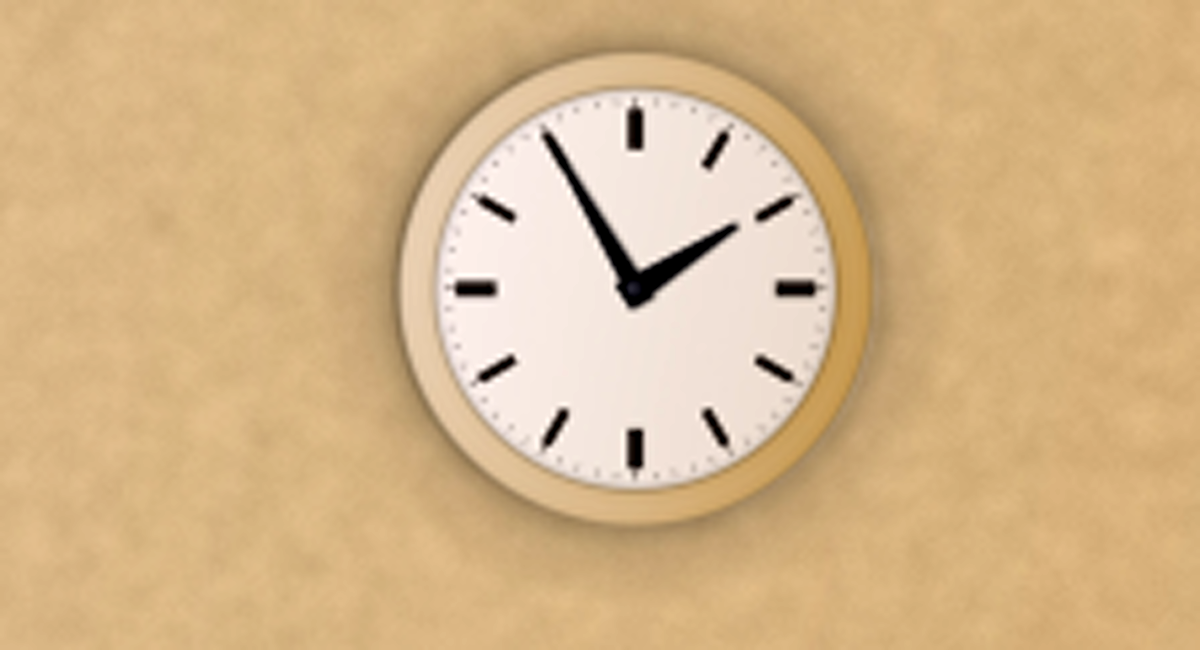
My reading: 1:55
